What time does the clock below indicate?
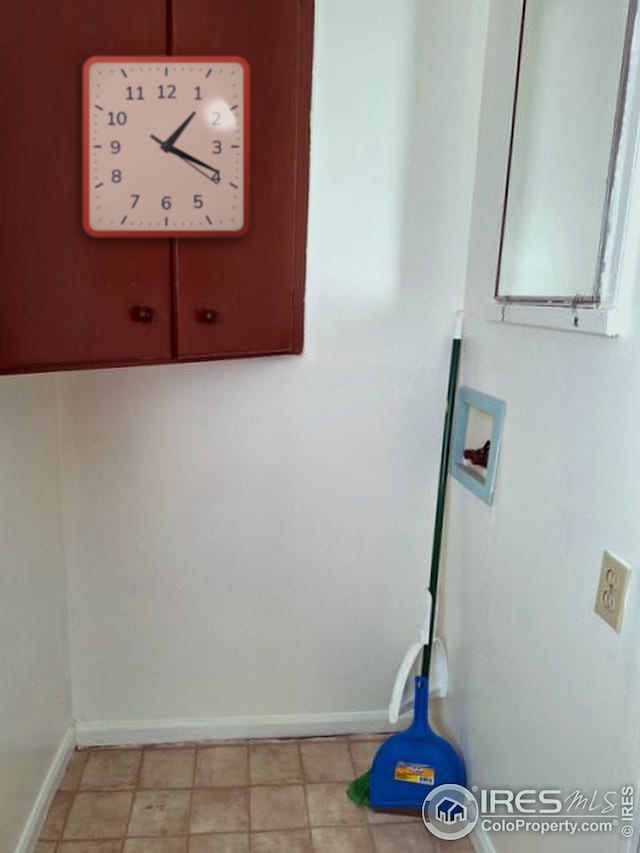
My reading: 1:19:21
